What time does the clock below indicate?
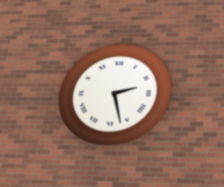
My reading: 2:27
